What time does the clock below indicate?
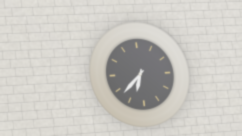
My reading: 6:38
